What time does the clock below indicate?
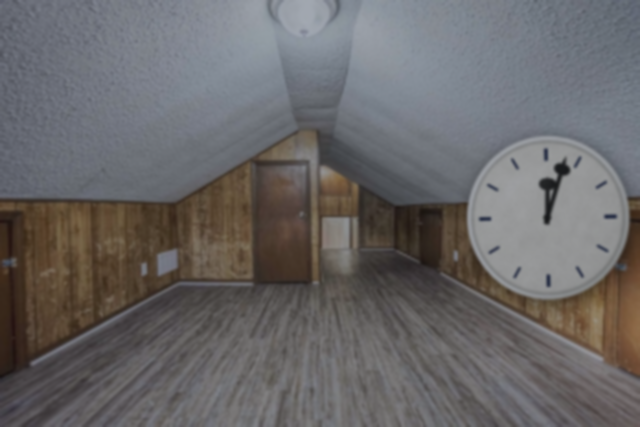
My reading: 12:03
